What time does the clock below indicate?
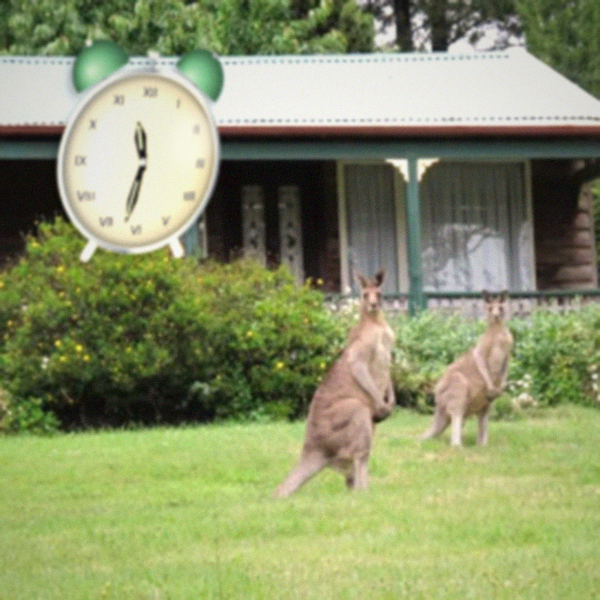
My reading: 11:32
